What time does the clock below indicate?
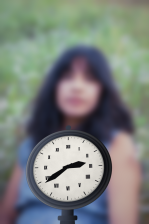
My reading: 2:39
